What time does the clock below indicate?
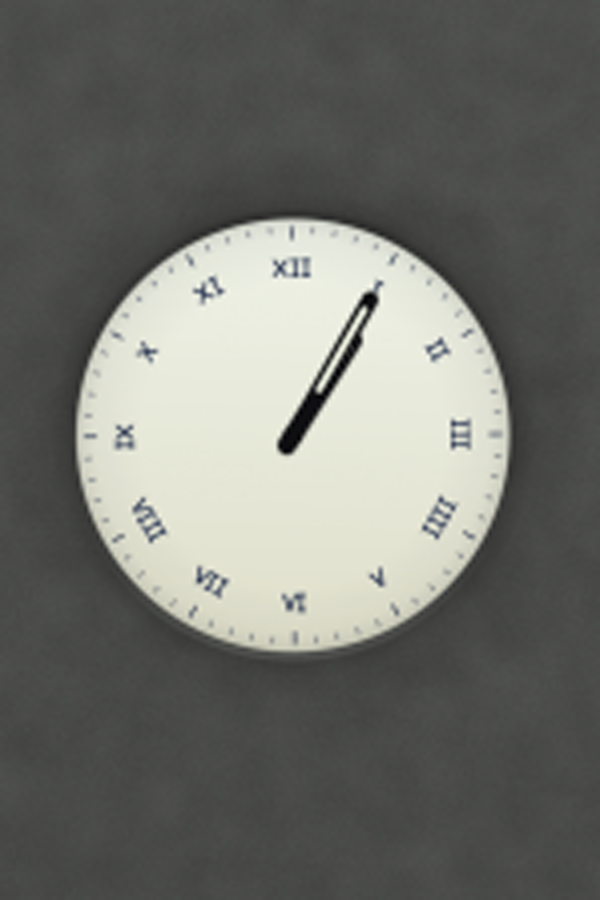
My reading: 1:05
